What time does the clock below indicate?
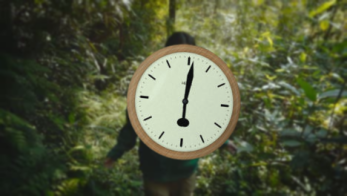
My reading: 6:01
